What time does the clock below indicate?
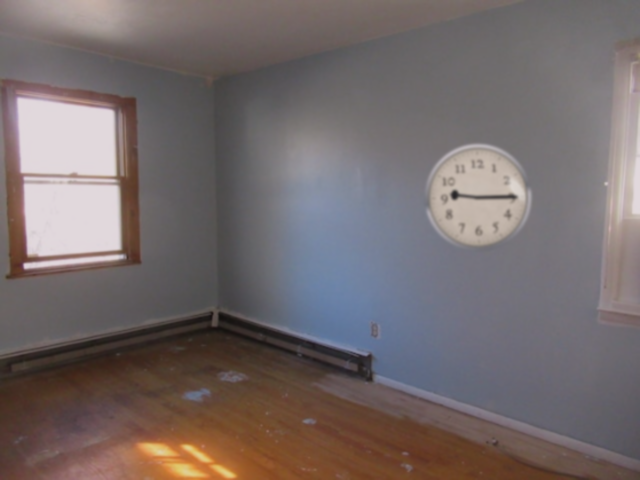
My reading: 9:15
